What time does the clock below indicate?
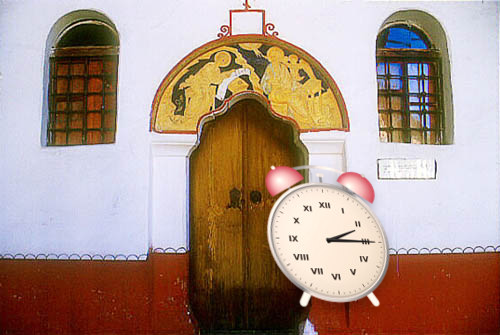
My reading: 2:15
